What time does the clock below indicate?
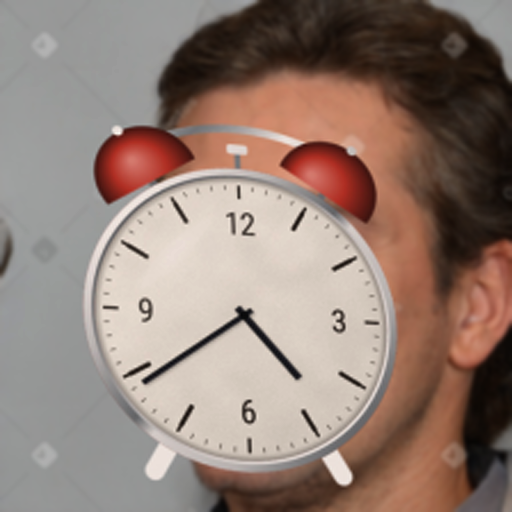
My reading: 4:39
